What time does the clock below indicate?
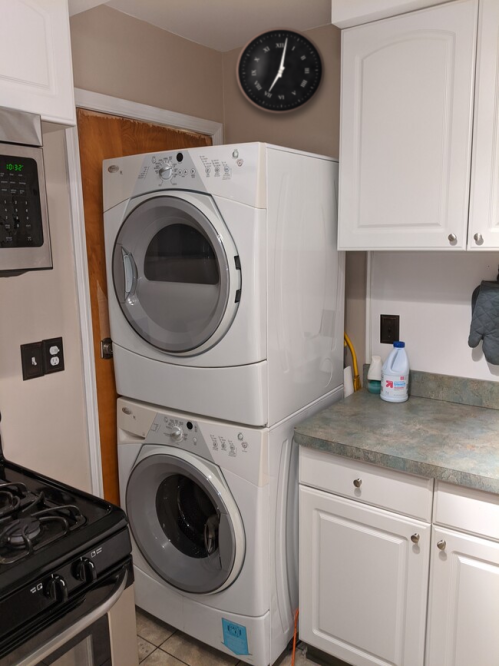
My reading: 7:02
